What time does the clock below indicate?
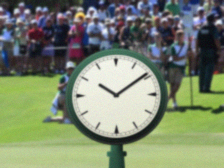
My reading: 10:09
